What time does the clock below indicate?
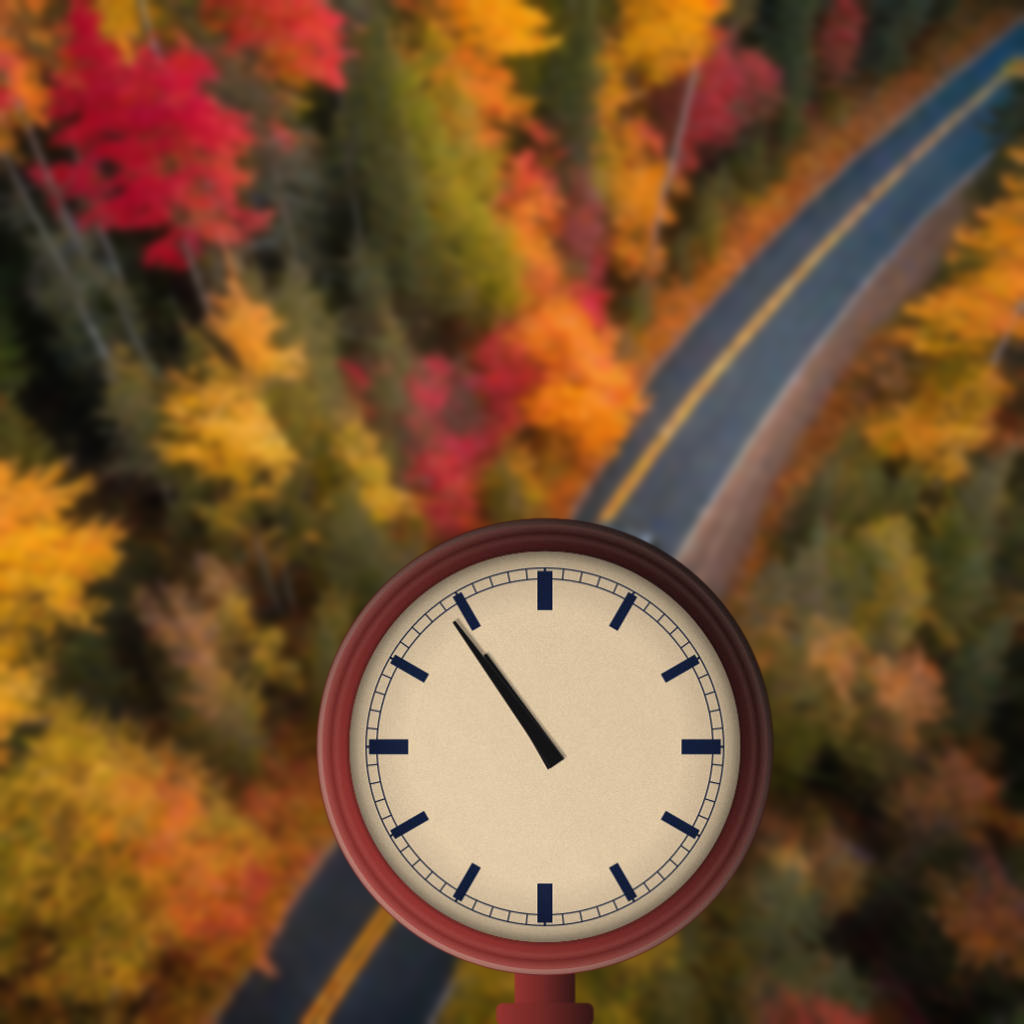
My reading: 10:54
